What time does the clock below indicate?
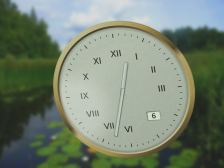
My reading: 12:33
